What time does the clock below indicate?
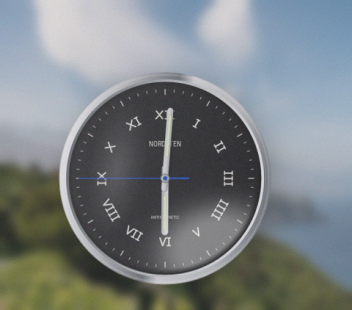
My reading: 6:00:45
